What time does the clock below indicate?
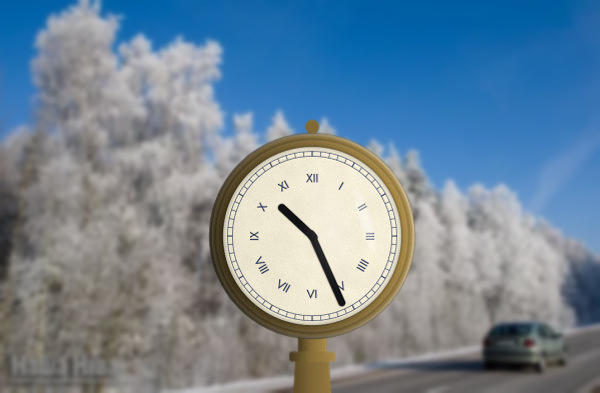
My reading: 10:26
